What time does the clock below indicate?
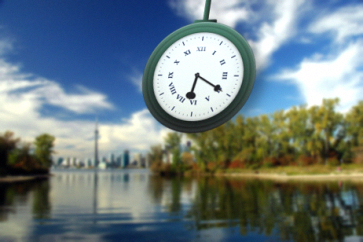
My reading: 6:20
